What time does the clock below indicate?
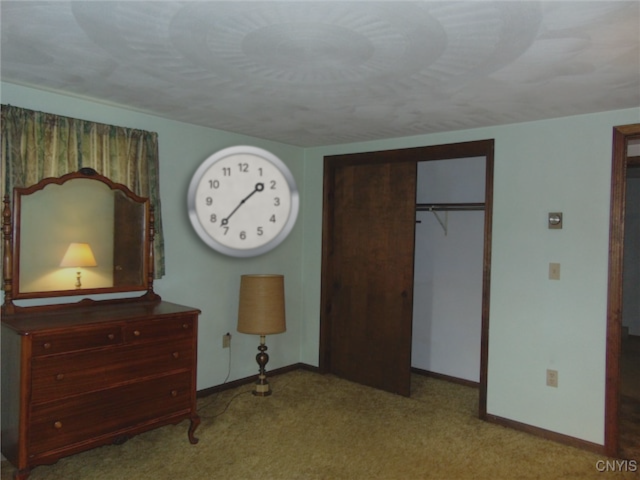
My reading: 1:37
